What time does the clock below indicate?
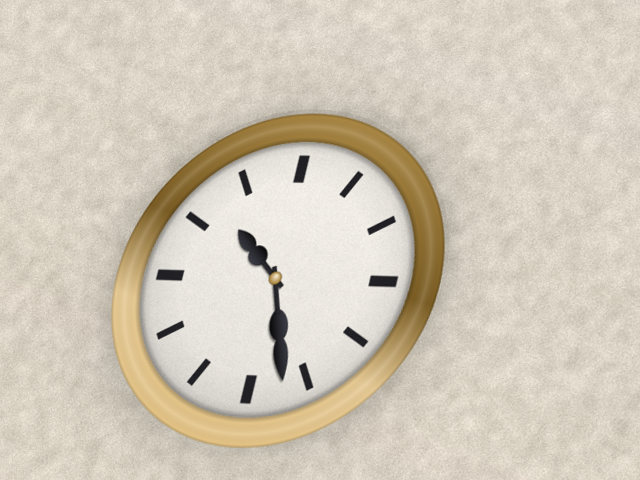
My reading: 10:27
